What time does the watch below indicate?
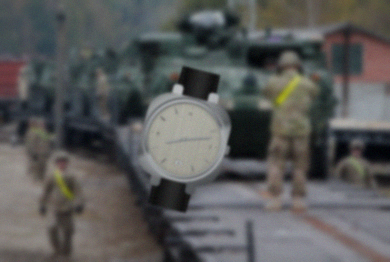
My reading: 8:12
